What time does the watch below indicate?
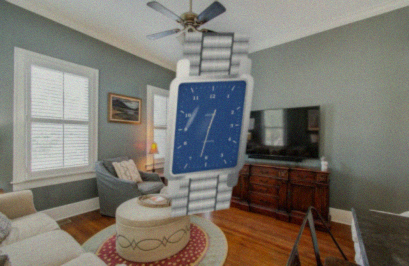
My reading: 12:32
